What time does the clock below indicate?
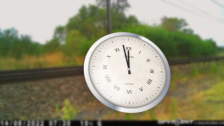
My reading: 11:58
